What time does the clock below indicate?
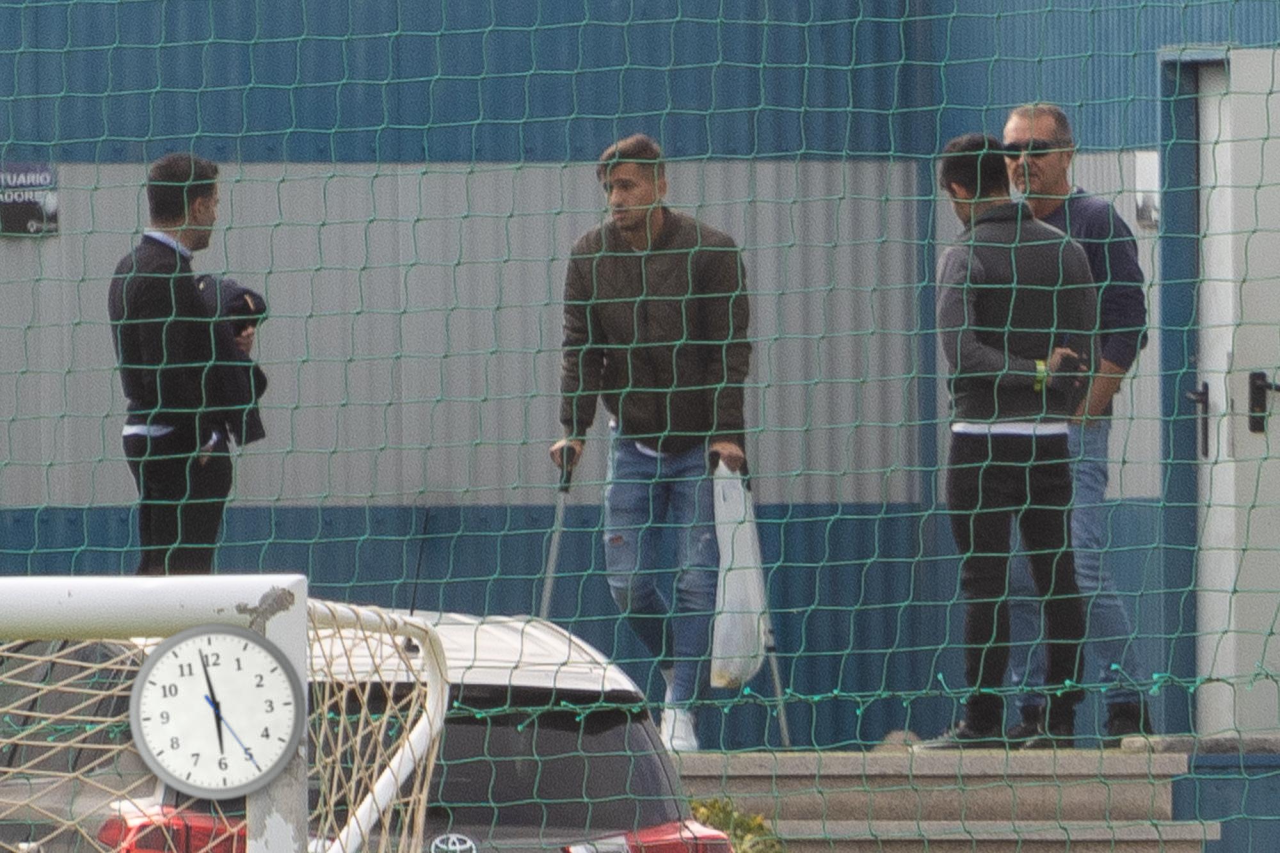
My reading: 5:58:25
